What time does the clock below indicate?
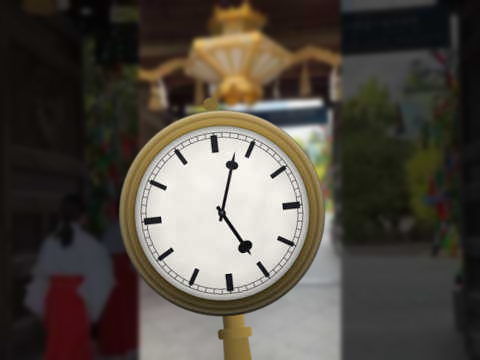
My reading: 5:03
